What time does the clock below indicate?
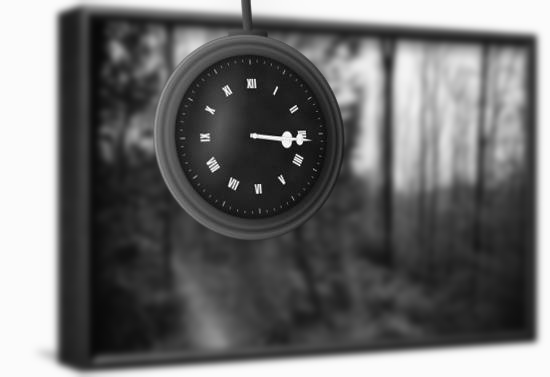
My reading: 3:16
